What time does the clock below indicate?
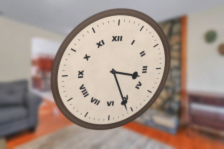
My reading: 3:26
